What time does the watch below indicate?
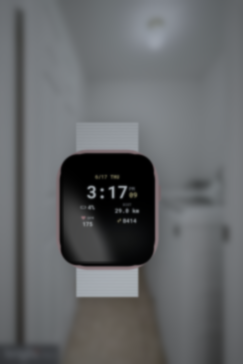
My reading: 3:17
